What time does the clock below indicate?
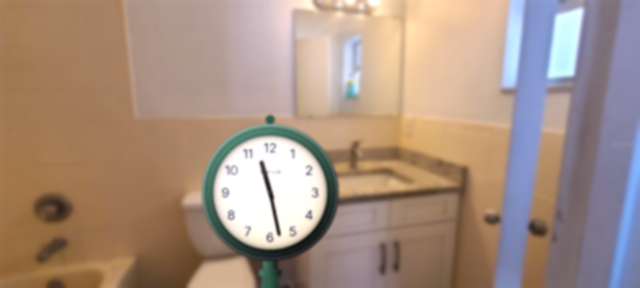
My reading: 11:28
